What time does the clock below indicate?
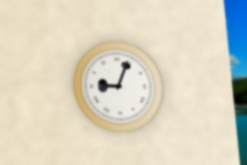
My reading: 9:04
